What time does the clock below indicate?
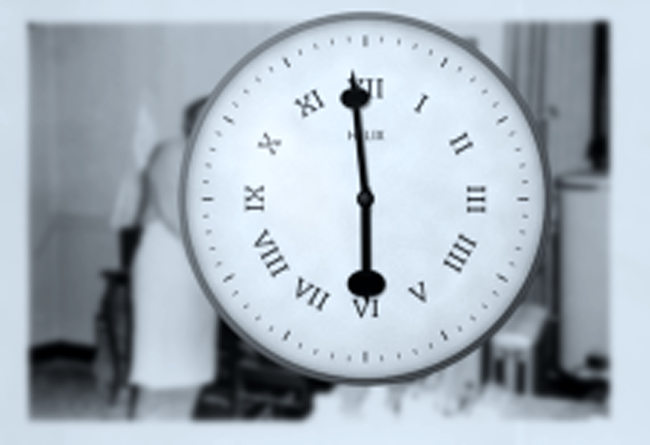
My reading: 5:59
